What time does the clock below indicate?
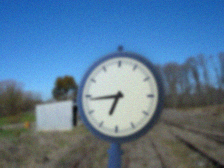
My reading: 6:44
